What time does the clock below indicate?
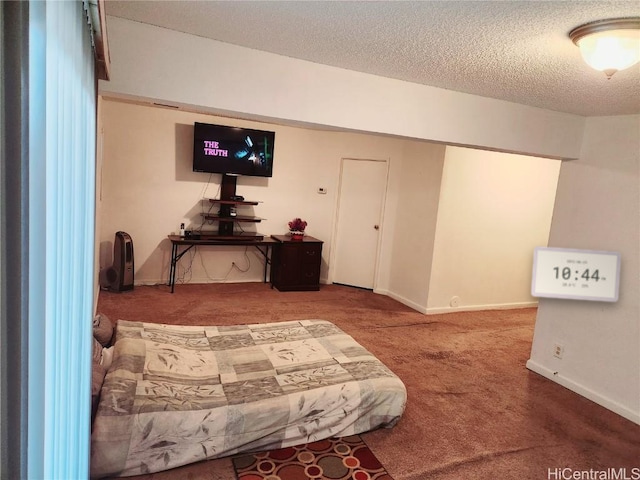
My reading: 10:44
